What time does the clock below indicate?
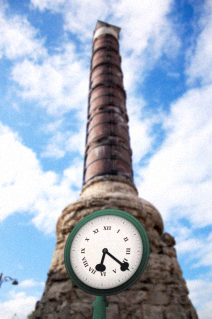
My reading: 6:21
